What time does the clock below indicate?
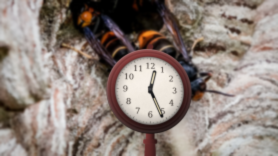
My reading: 12:26
